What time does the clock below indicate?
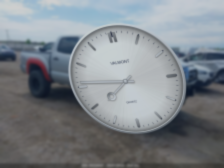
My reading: 7:46
